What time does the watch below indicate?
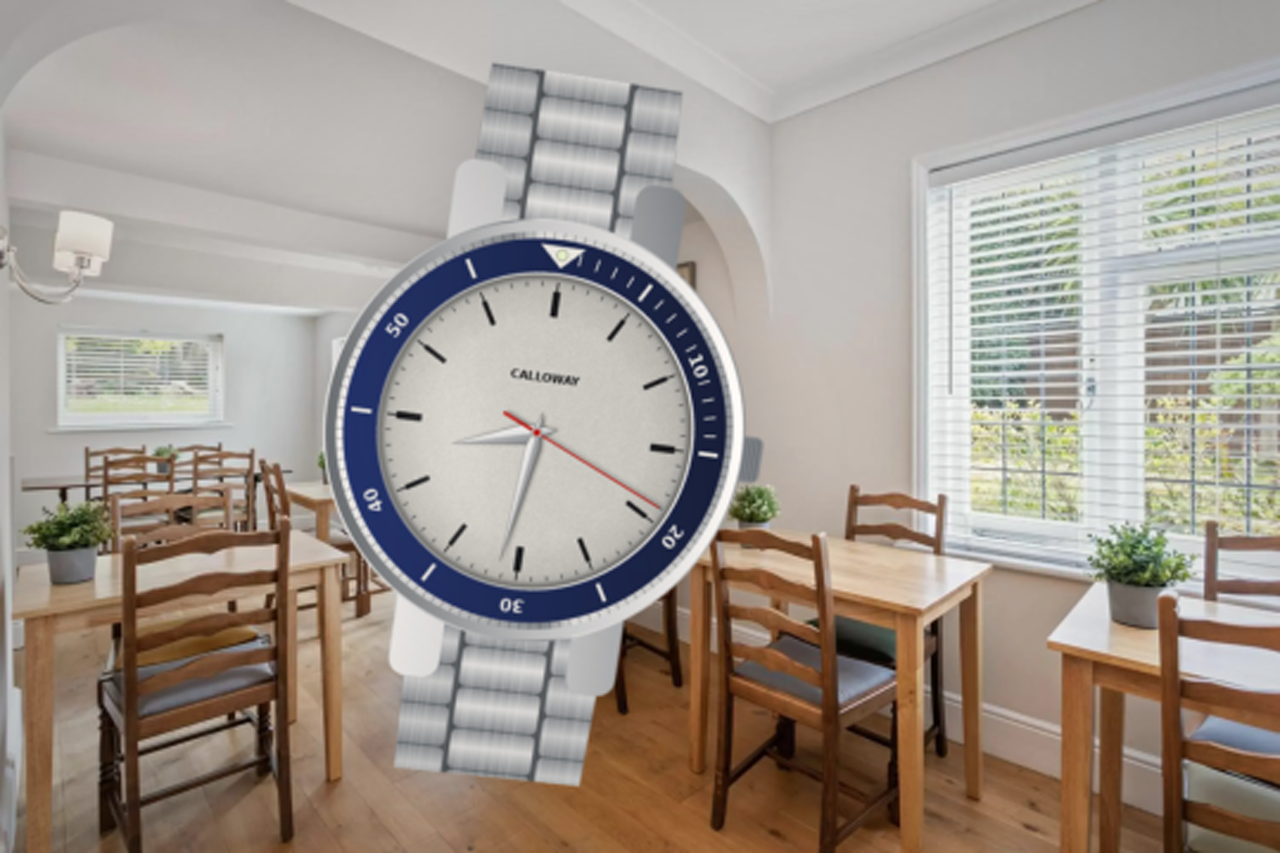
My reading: 8:31:19
